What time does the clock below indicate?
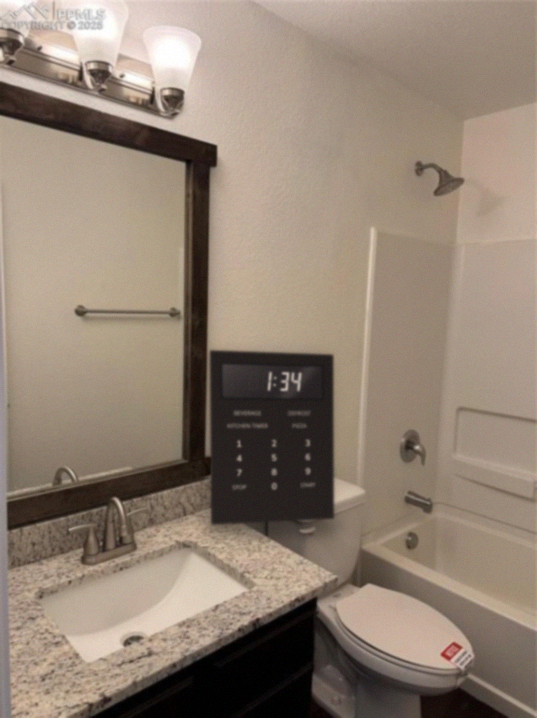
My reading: 1:34
